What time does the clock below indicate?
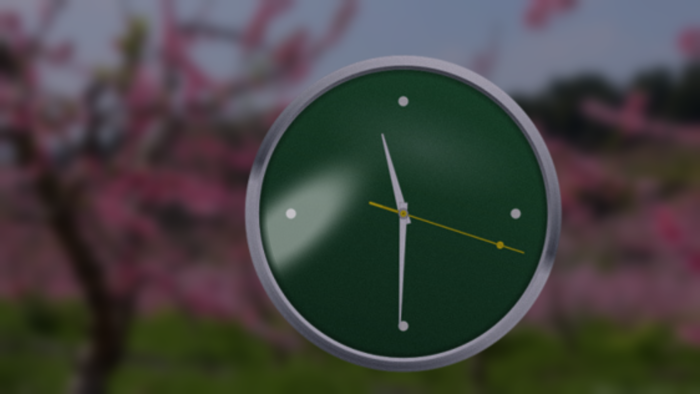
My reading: 11:30:18
